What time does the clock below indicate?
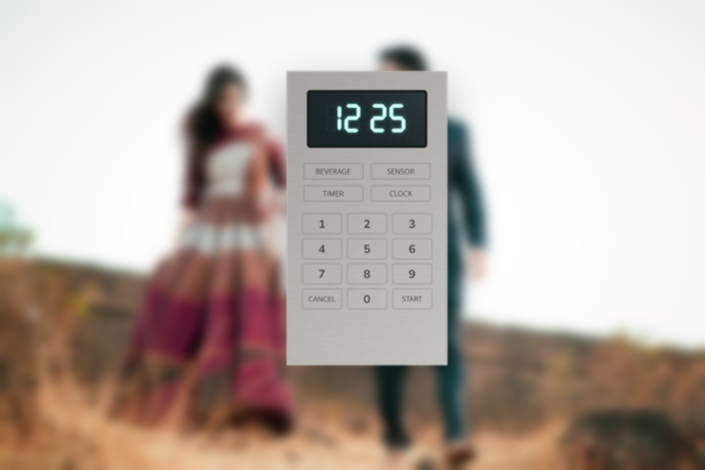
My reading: 12:25
